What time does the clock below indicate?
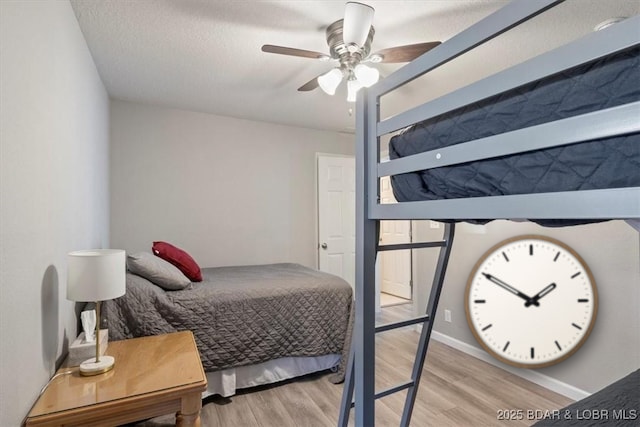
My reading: 1:50
